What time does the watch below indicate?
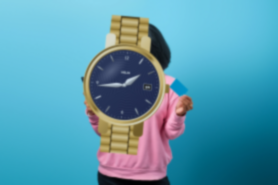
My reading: 1:44
